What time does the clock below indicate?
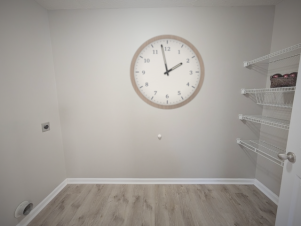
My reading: 1:58
